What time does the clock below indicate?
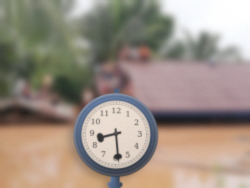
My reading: 8:29
